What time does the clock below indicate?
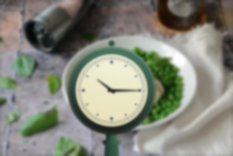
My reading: 10:15
